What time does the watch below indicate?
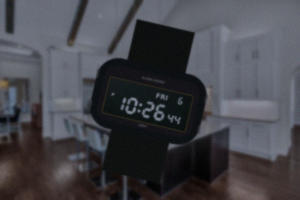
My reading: 10:26:44
